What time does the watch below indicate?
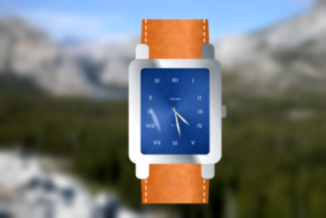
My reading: 4:28
